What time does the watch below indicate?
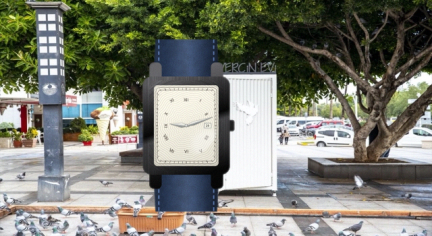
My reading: 9:12
